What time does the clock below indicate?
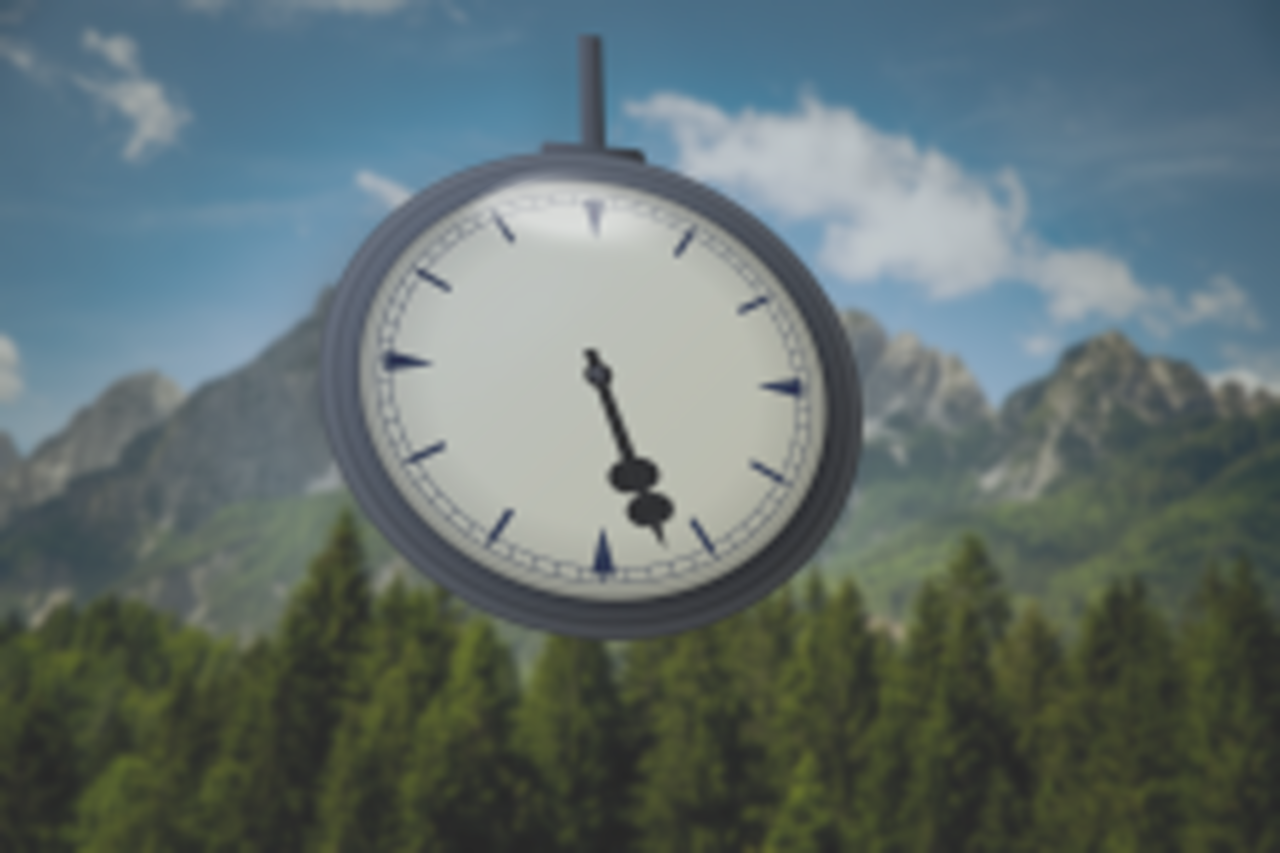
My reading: 5:27
